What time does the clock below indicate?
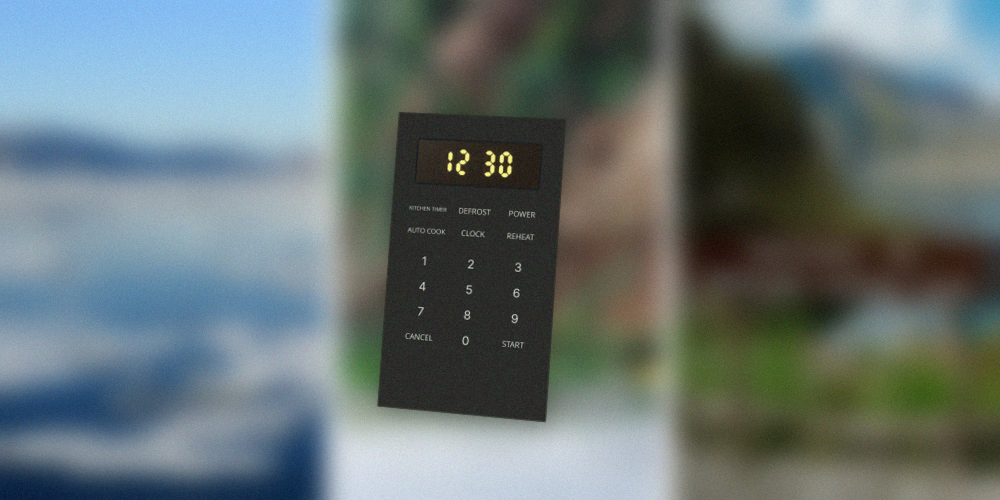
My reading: 12:30
